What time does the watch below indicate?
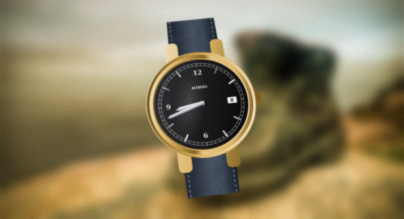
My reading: 8:42
